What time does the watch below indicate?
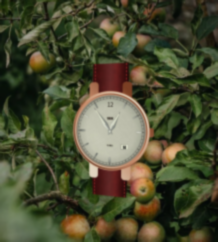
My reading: 12:54
